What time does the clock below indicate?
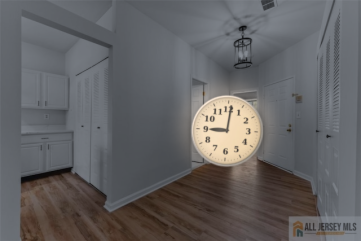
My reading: 9:01
